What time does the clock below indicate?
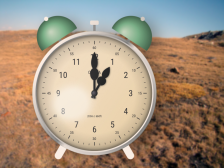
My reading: 1:00
